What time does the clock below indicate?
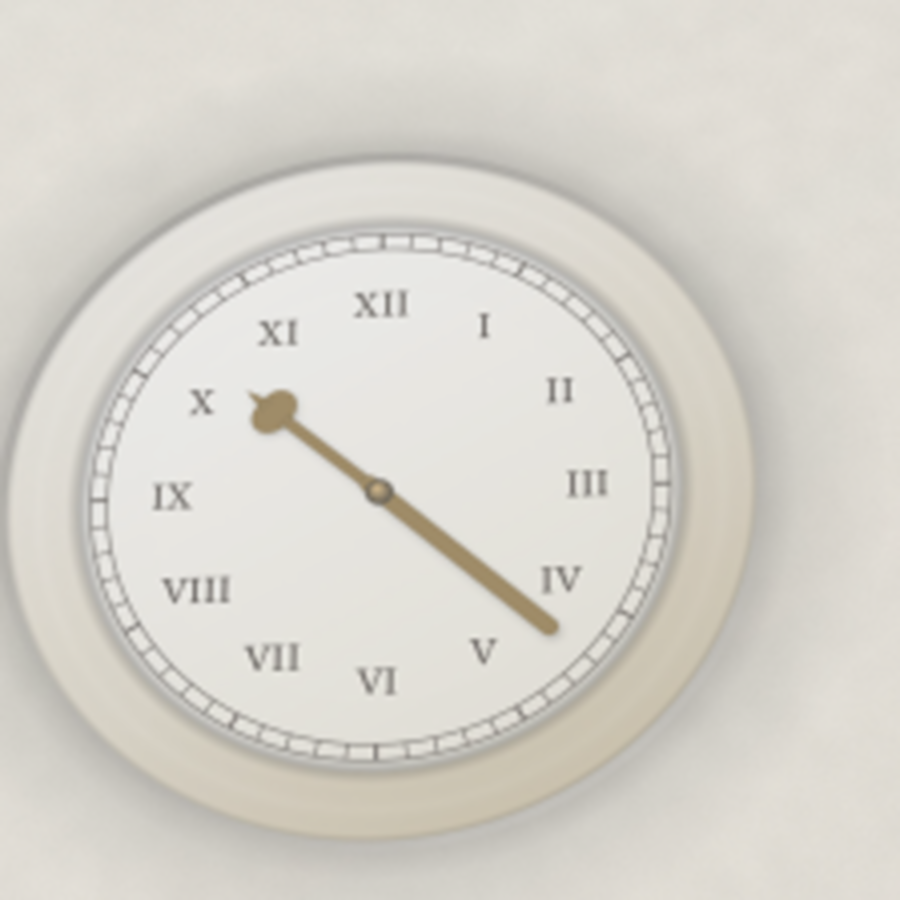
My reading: 10:22
